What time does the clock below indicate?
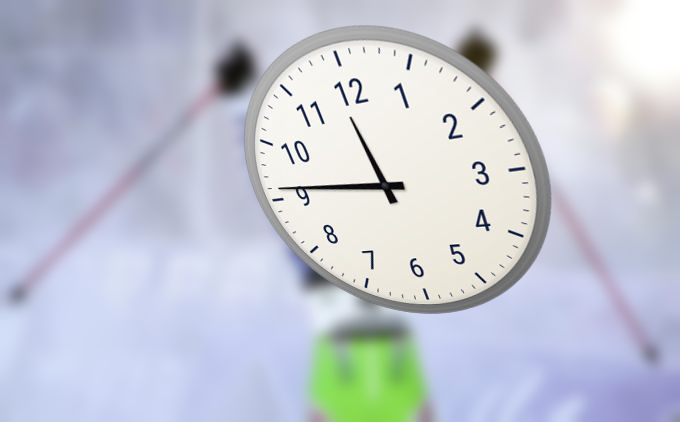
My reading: 11:46
